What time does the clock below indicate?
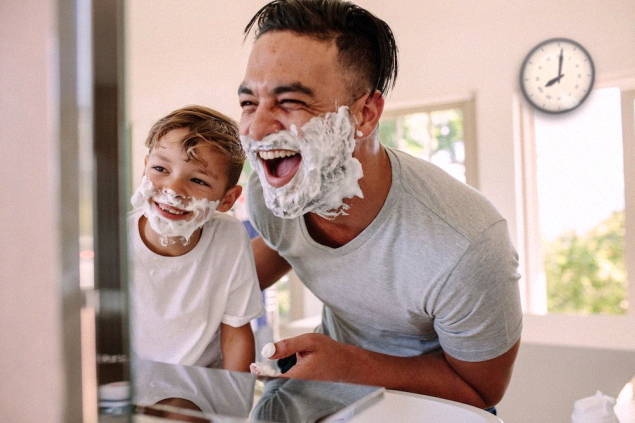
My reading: 8:01
